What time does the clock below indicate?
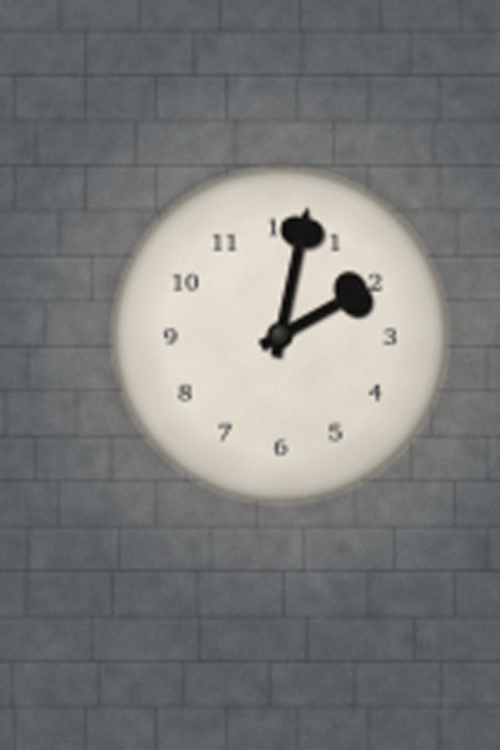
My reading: 2:02
